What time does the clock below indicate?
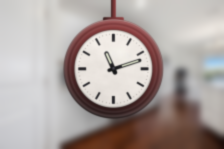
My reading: 11:12
